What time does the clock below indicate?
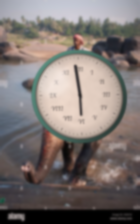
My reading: 5:59
